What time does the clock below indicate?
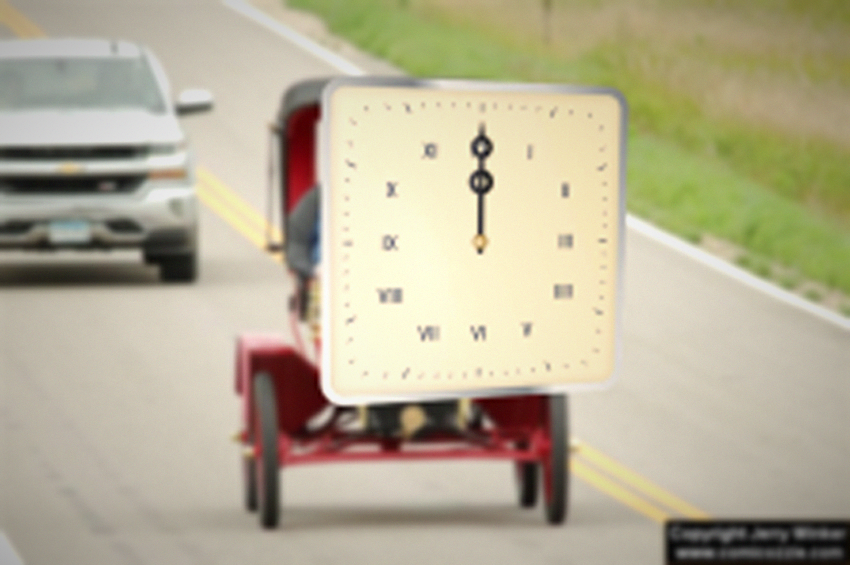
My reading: 12:00
